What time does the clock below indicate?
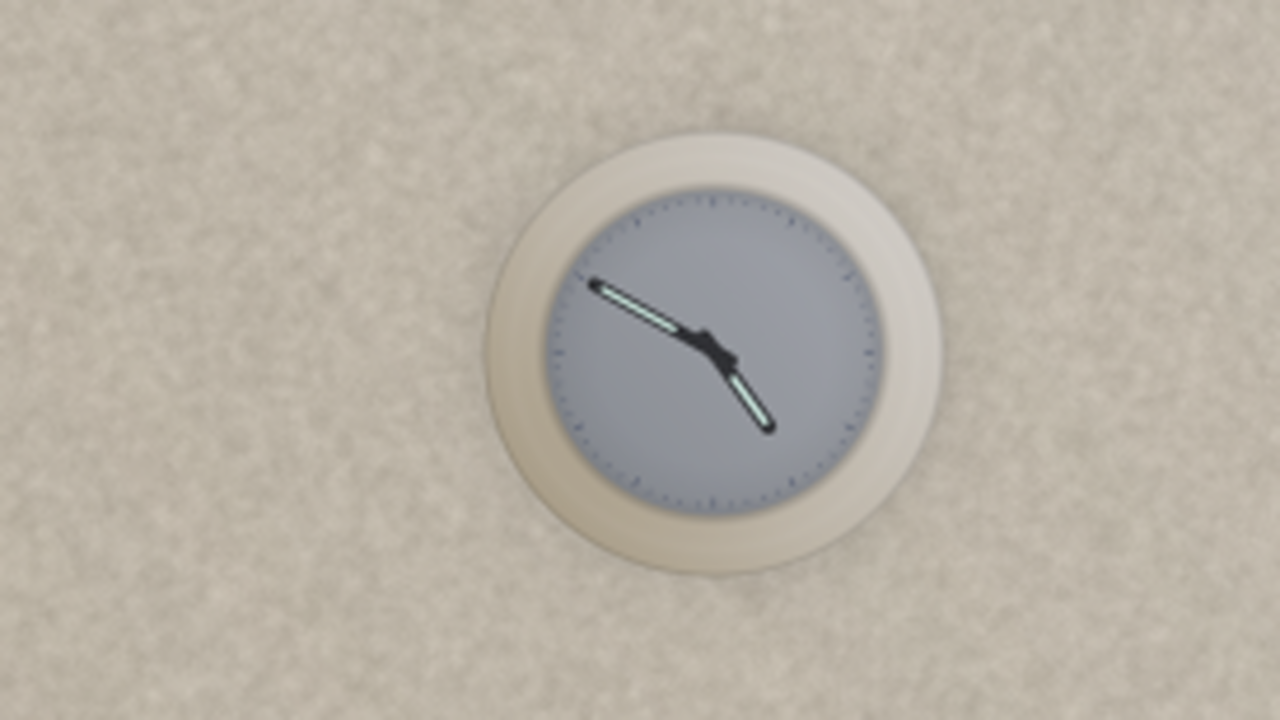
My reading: 4:50
